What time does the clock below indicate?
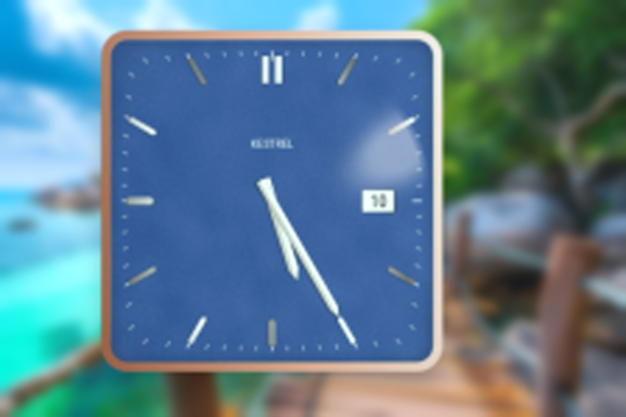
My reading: 5:25
